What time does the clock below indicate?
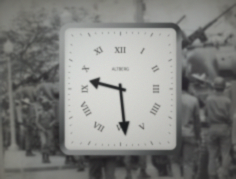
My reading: 9:29
